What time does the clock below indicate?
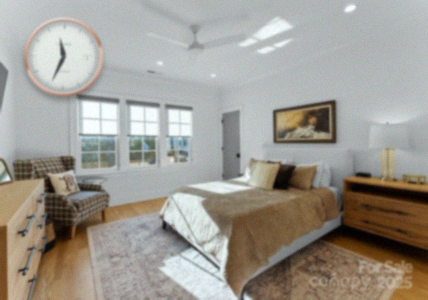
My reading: 11:34
